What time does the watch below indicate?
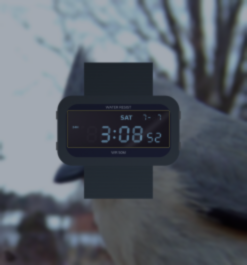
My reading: 3:08:52
